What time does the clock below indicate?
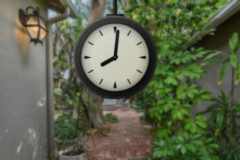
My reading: 8:01
